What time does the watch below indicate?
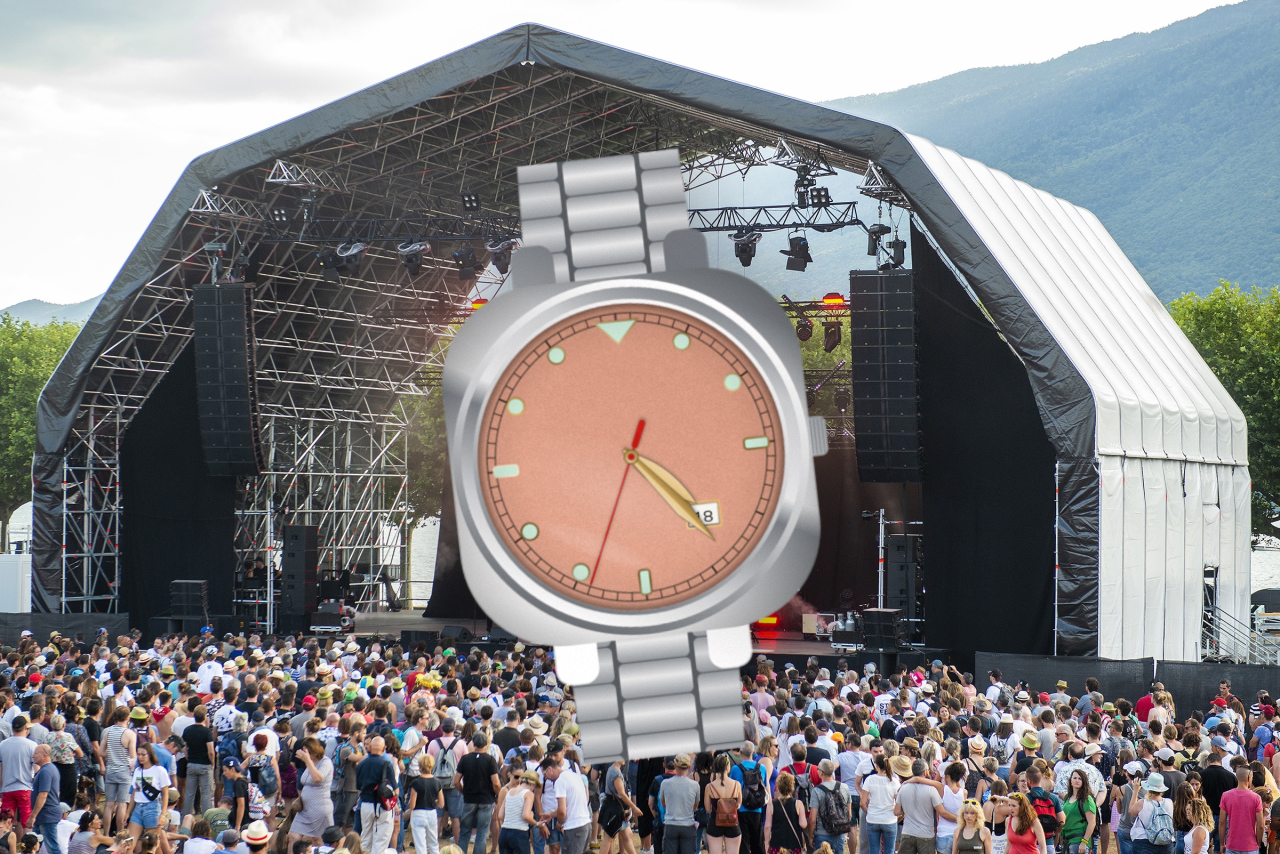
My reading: 4:23:34
